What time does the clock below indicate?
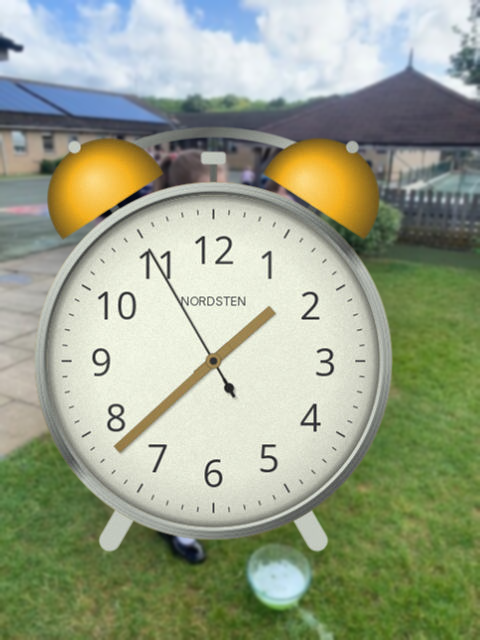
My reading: 1:37:55
